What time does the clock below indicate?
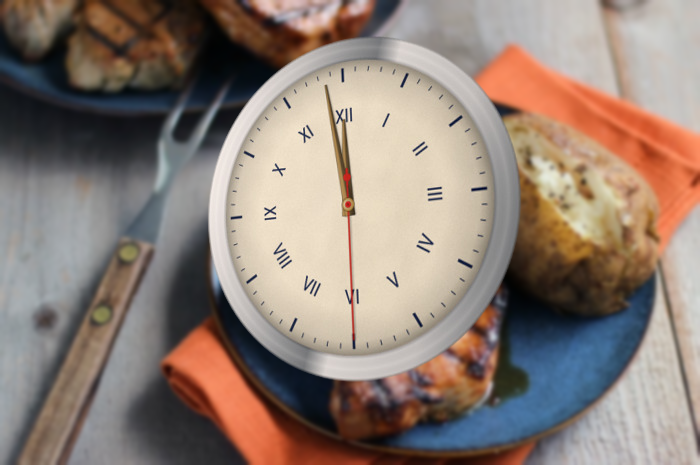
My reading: 11:58:30
